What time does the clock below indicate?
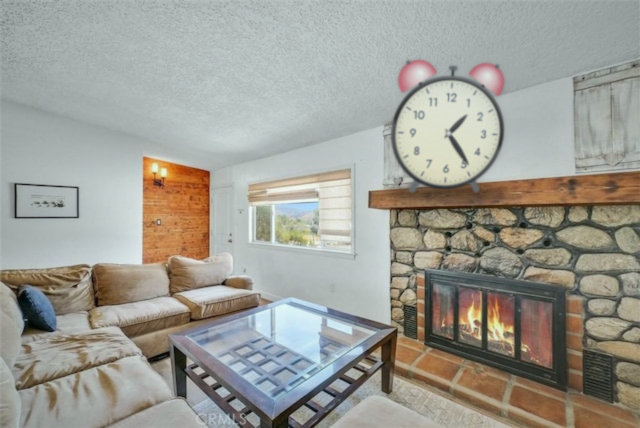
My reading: 1:24
